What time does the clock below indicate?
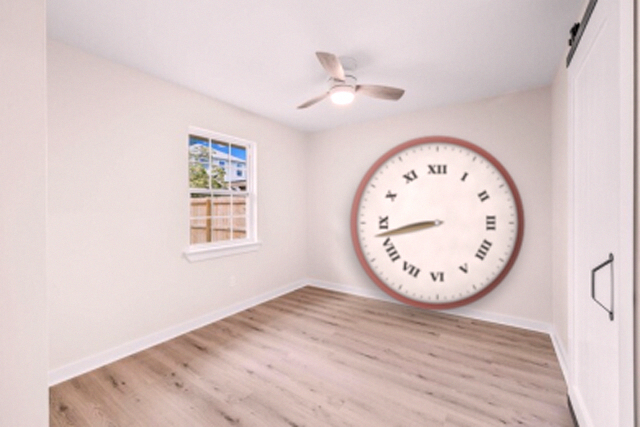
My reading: 8:43
